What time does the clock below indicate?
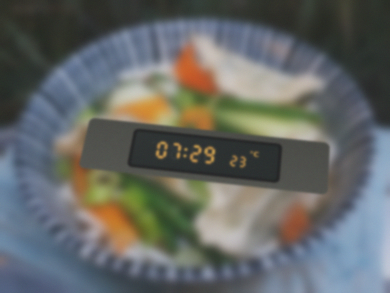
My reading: 7:29
